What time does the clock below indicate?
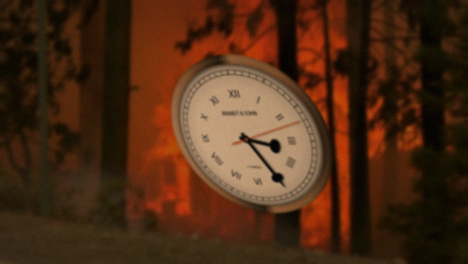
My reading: 3:25:12
